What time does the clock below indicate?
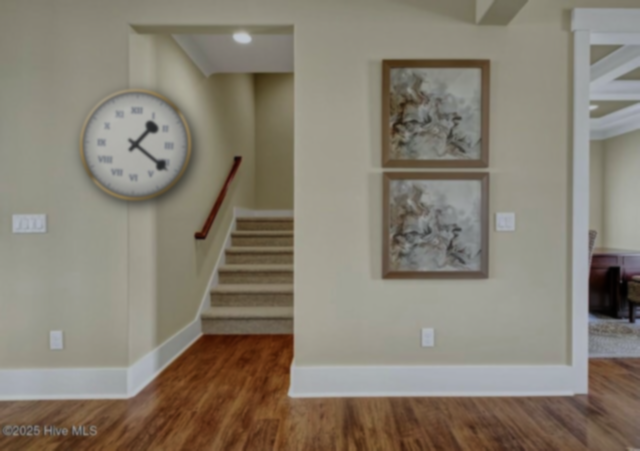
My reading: 1:21
